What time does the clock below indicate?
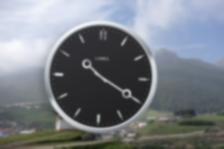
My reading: 10:20
